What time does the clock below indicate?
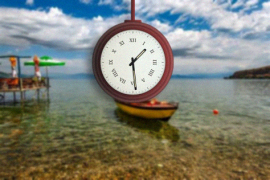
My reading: 1:29
